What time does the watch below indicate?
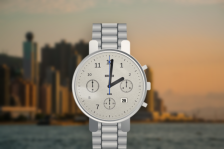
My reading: 2:01
